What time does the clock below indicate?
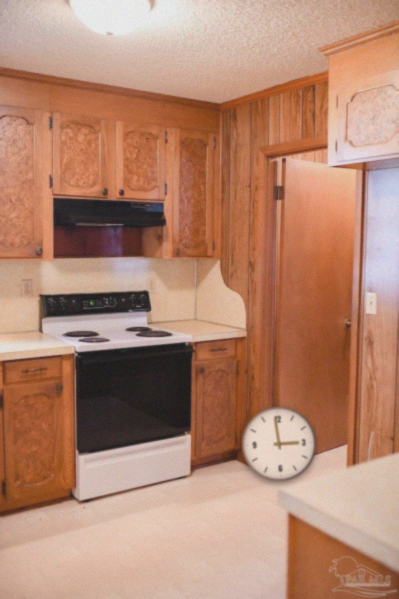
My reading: 2:59
